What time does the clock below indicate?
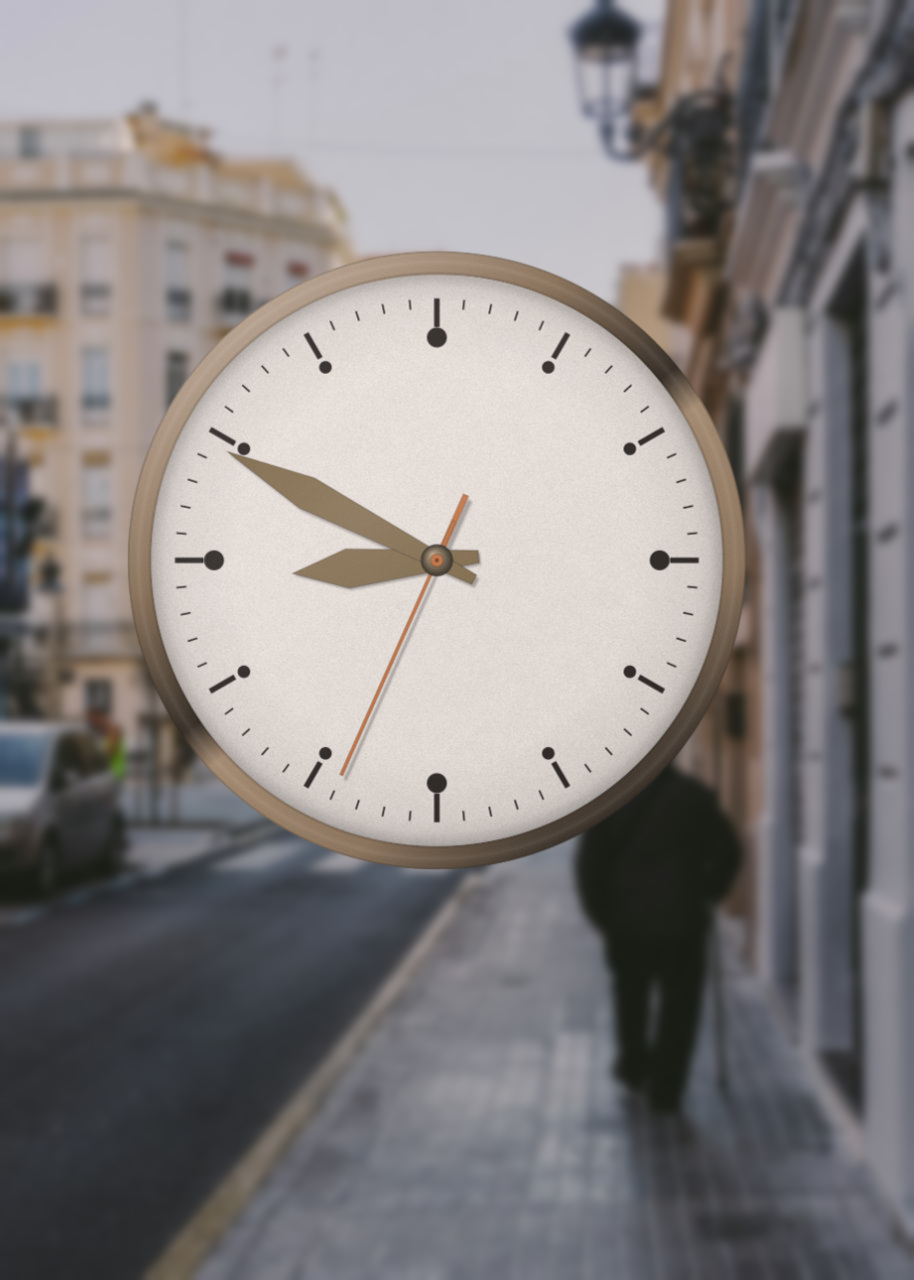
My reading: 8:49:34
